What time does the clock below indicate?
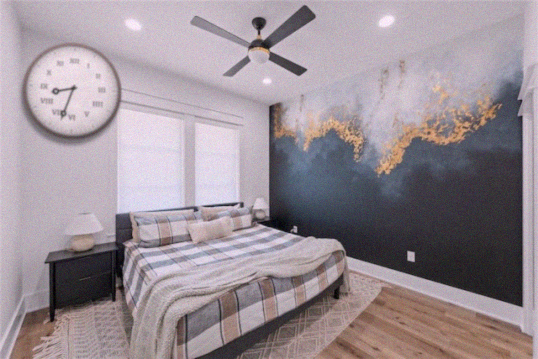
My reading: 8:33
